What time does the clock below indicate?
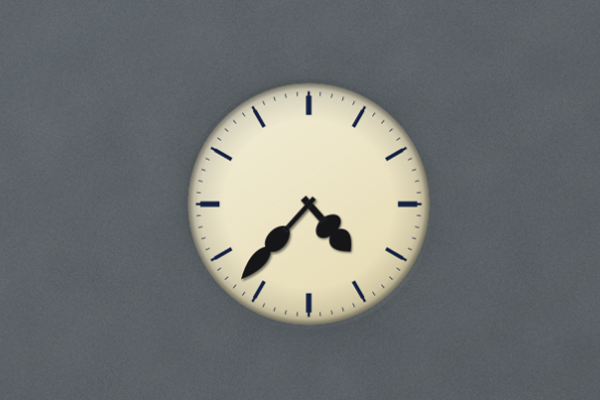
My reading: 4:37
